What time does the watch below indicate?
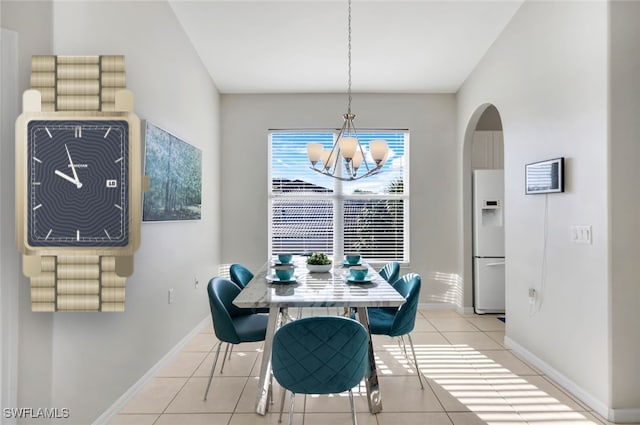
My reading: 9:57
